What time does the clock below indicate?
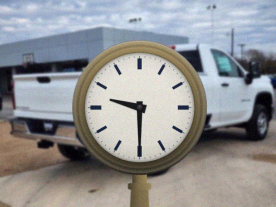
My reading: 9:30
